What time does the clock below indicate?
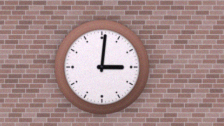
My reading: 3:01
